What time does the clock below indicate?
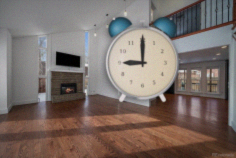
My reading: 9:00
